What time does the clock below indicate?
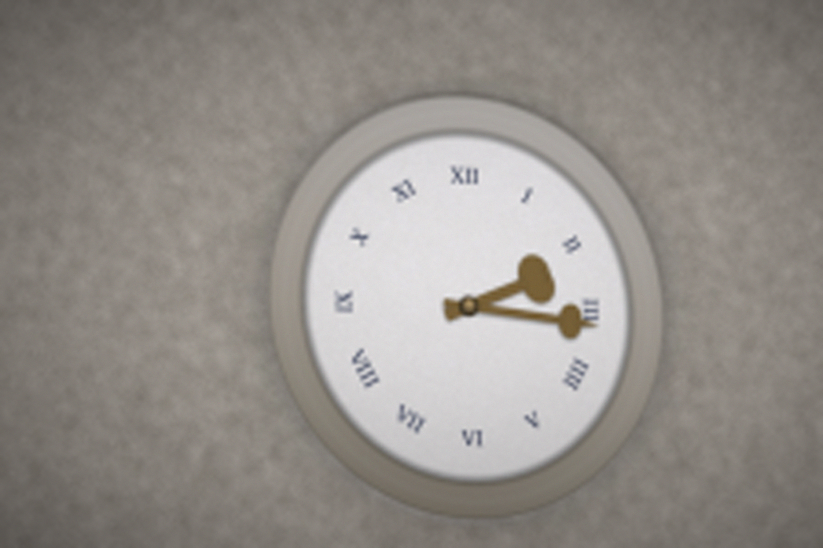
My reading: 2:16
